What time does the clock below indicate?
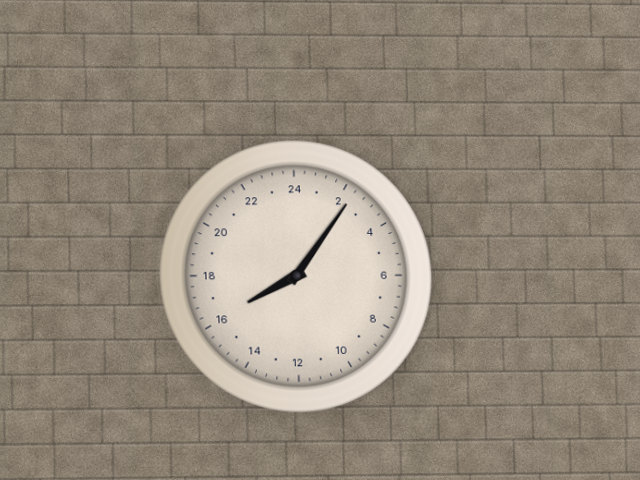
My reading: 16:06
